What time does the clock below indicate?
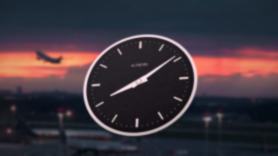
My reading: 8:09
